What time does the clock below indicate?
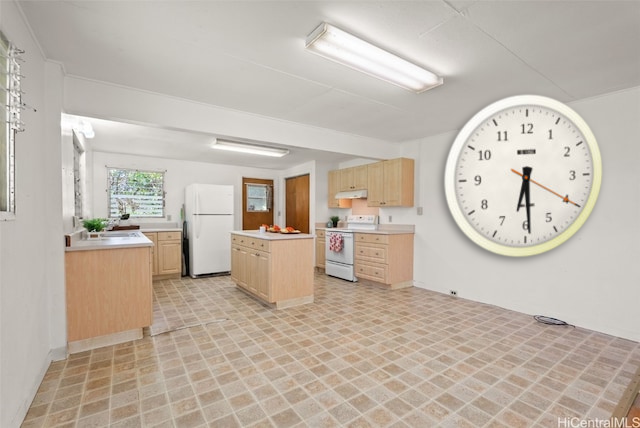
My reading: 6:29:20
